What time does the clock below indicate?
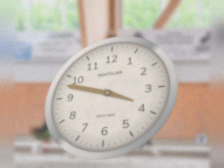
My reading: 3:48
